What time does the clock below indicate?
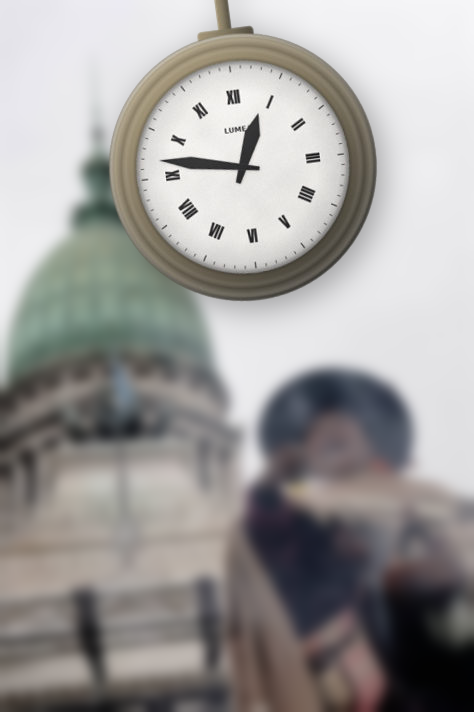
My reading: 12:47
